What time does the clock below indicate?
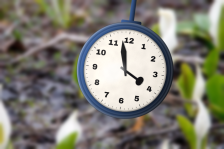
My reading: 3:58
